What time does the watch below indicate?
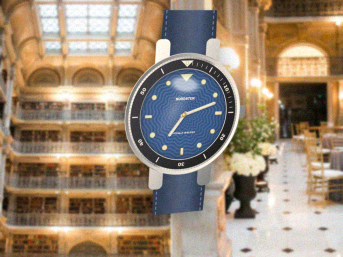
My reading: 7:12
